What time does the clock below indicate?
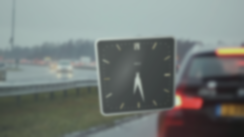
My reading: 6:28
